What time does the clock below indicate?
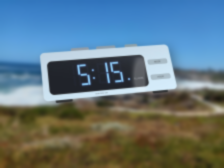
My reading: 5:15
